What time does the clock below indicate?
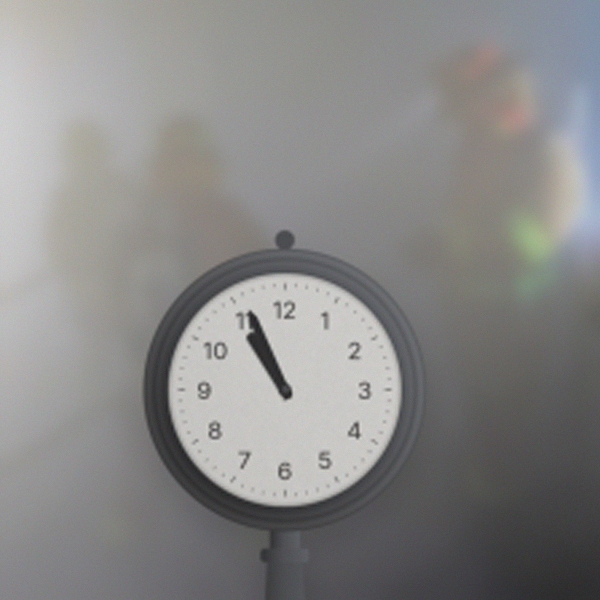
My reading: 10:56
